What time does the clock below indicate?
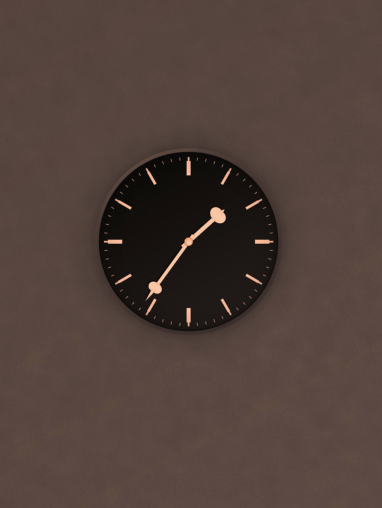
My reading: 1:36
